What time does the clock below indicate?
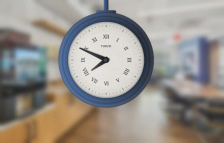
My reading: 7:49
